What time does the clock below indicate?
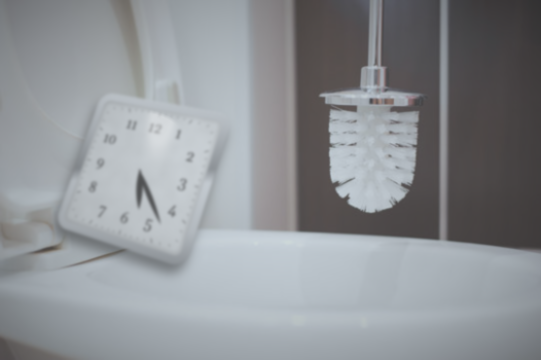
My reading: 5:23
